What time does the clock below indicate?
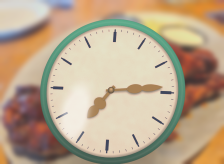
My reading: 7:14
